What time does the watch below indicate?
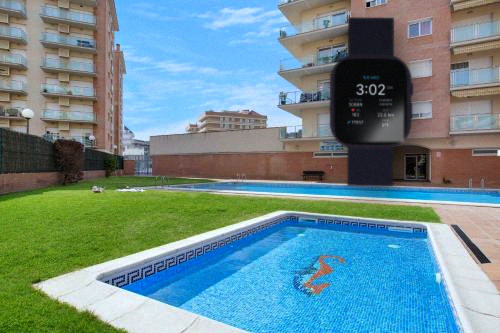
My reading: 3:02
